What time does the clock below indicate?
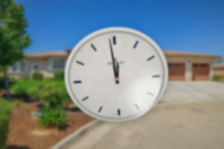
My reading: 11:59
